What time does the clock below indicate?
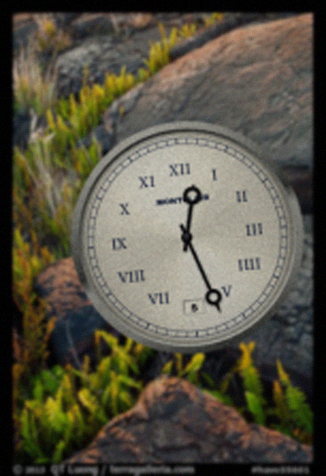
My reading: 12:27
